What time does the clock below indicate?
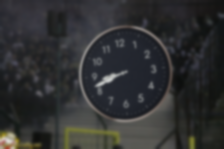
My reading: 8:42
